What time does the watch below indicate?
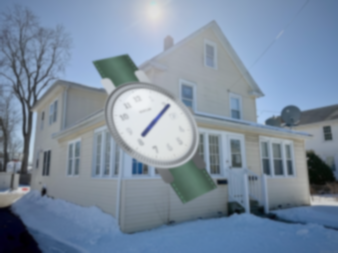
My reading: 8:11
